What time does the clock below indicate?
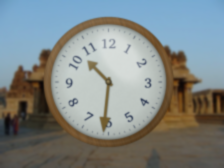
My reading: 10:31
